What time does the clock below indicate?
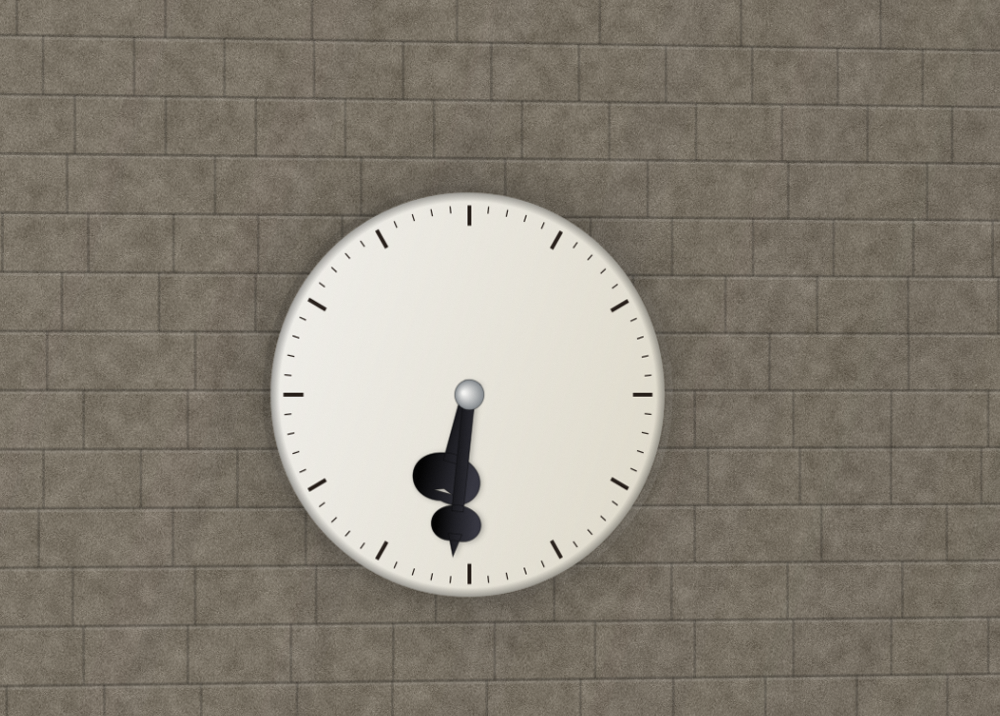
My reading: 6:31
